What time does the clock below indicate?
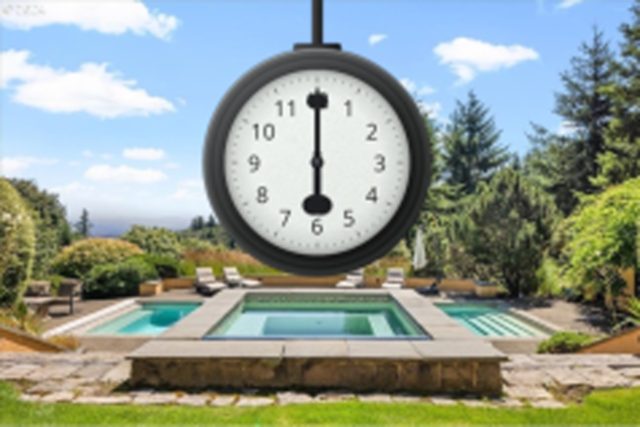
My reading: 6:00
